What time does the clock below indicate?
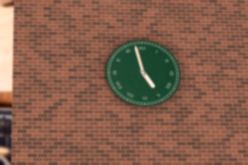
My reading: 4:58
